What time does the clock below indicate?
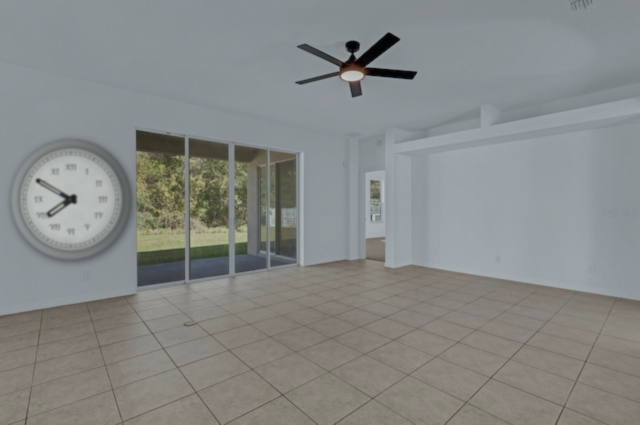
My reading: 7:50
